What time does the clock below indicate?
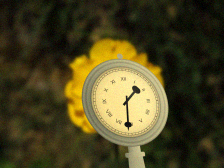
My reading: 1:31
